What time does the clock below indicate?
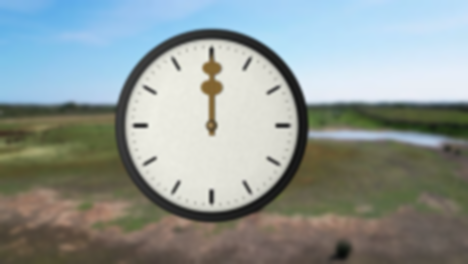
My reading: 12:00
